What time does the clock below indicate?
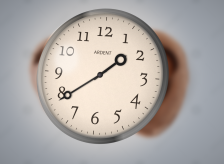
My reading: 1:39
